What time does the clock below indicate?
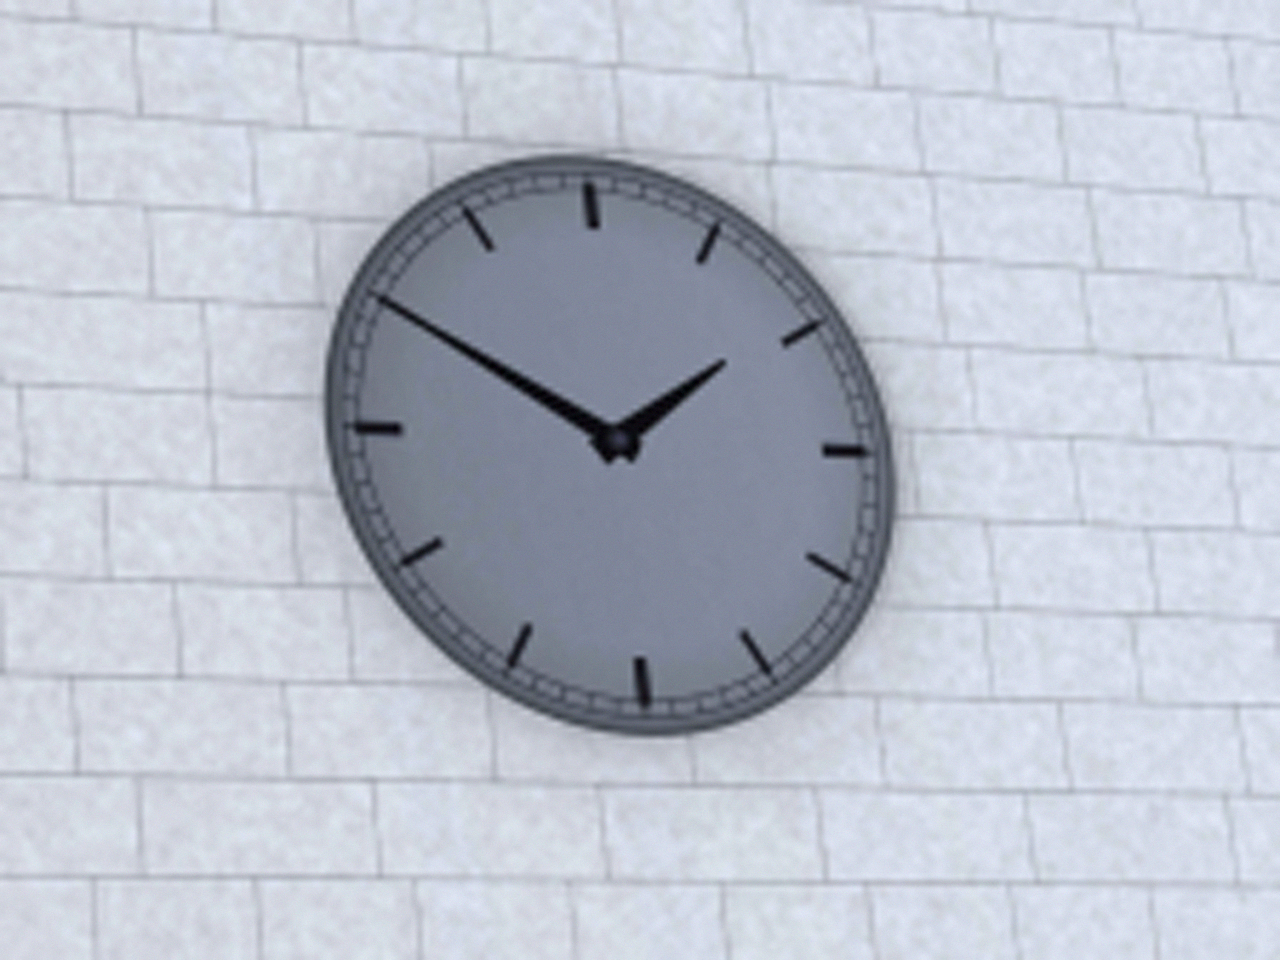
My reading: 1:50
